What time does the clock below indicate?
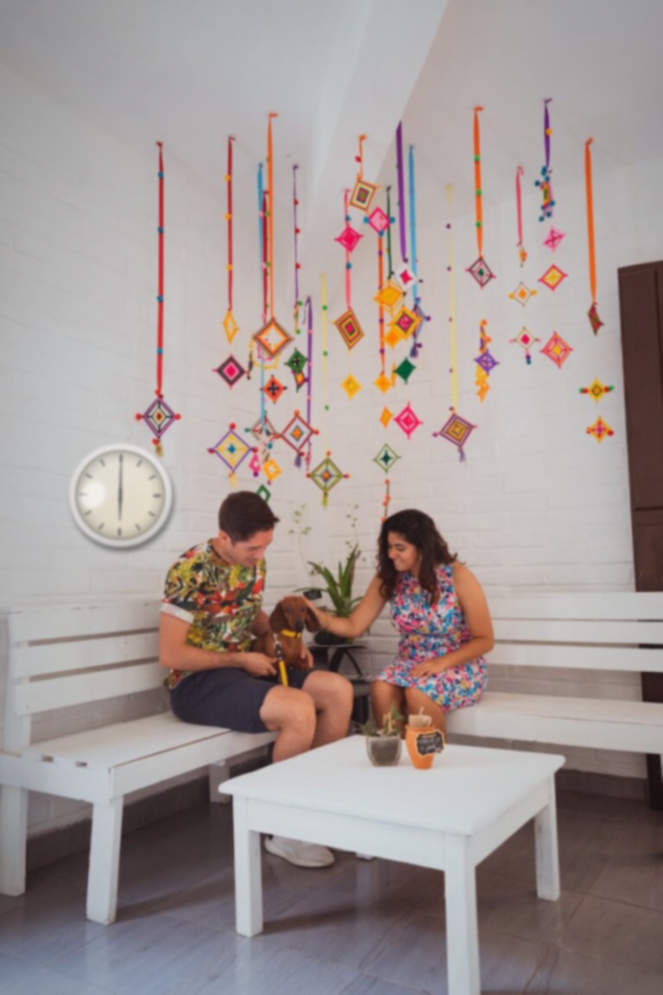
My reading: 6:00
